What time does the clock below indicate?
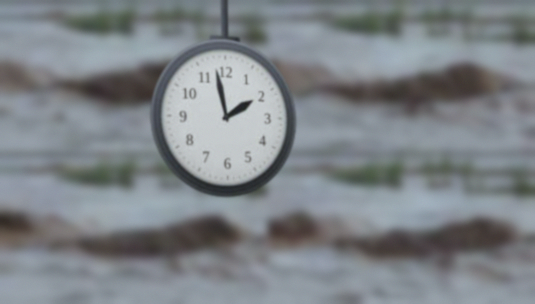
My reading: 1:58
